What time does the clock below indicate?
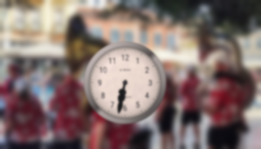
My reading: 6:32
